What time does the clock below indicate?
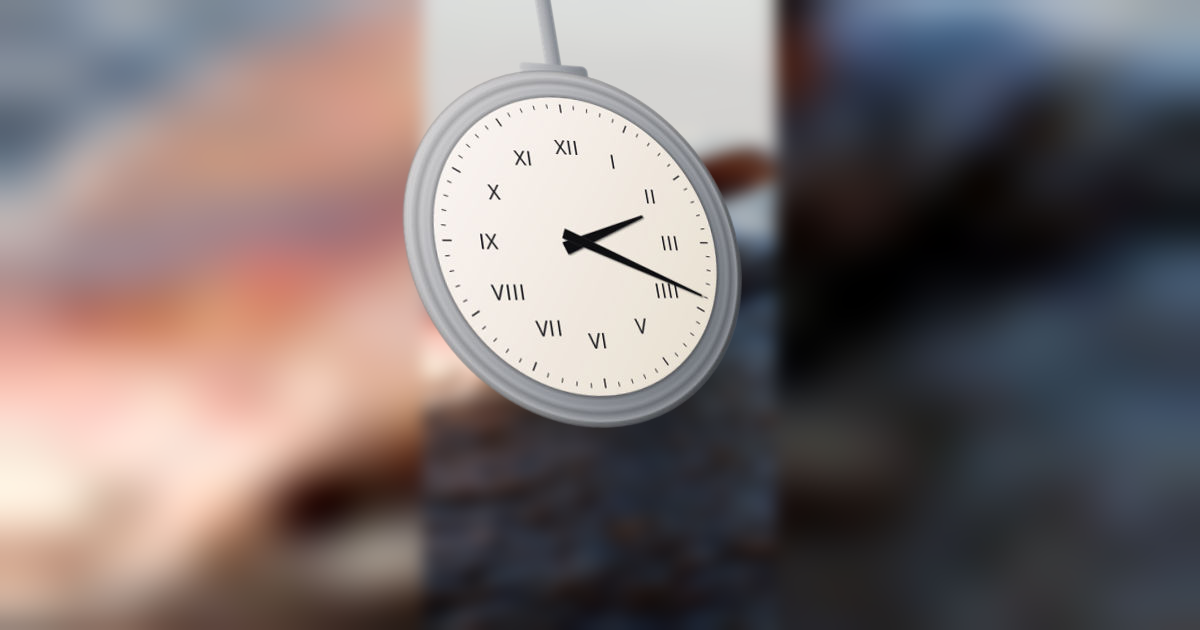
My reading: 2:19
